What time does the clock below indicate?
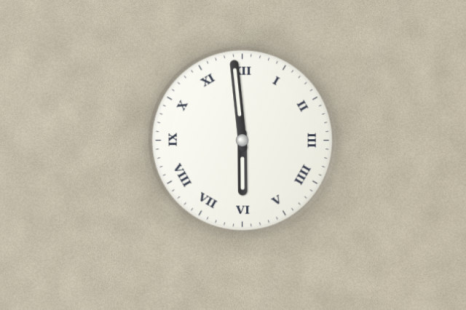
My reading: 5:59
